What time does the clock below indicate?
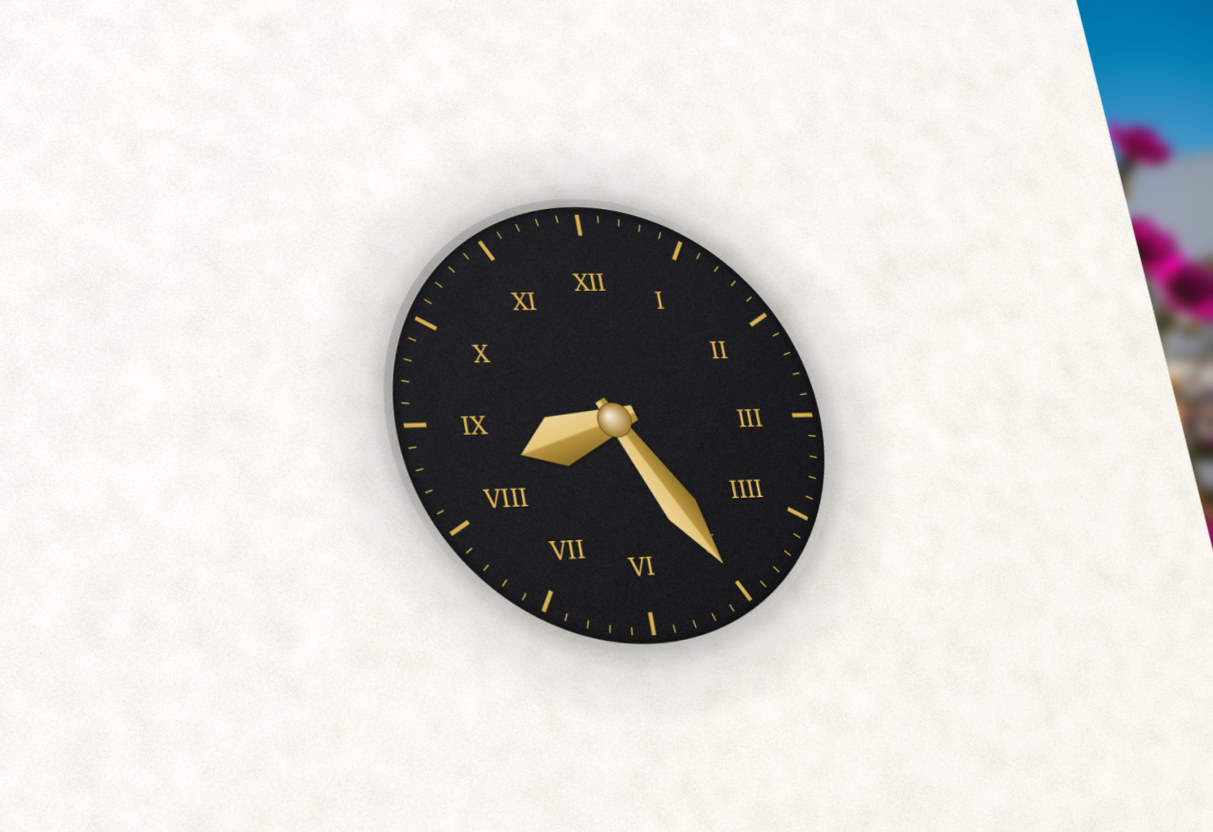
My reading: 8:25
